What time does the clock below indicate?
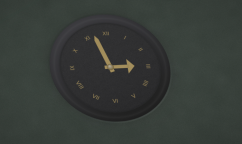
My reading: 2:57
